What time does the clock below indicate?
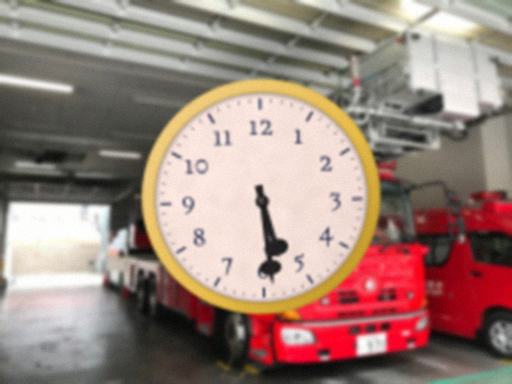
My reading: 5:29
